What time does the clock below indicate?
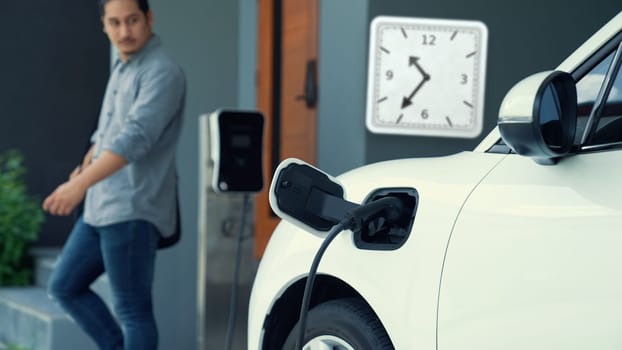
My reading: 10:36
